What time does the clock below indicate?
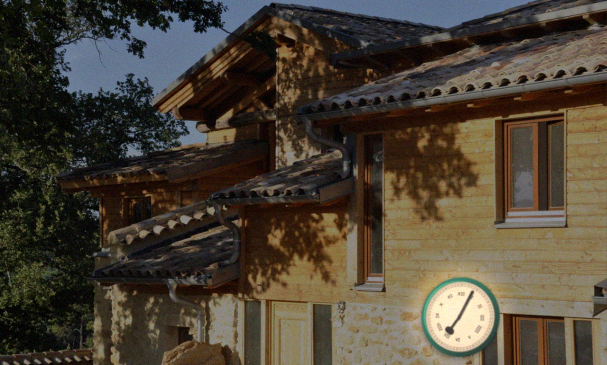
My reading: 7:04
